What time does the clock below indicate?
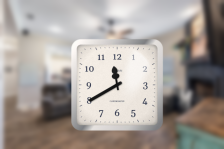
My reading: 11:40
